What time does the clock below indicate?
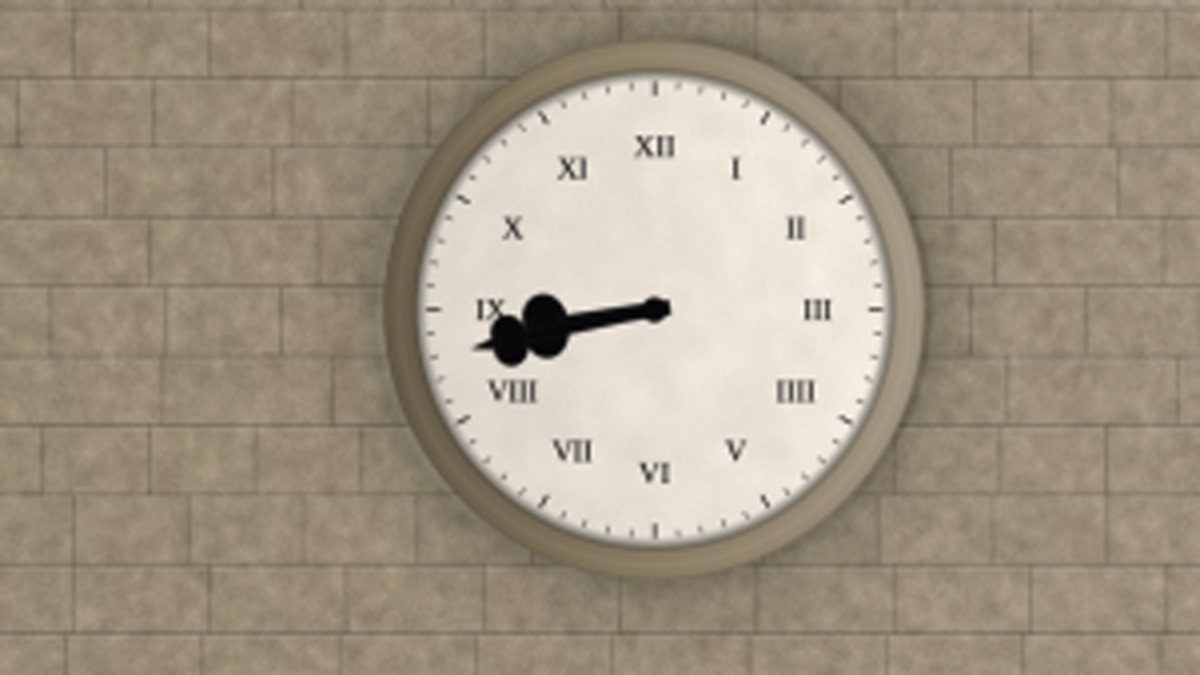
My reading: 8:43
